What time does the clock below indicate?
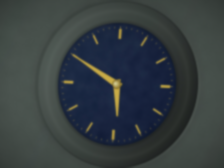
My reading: 5:50
